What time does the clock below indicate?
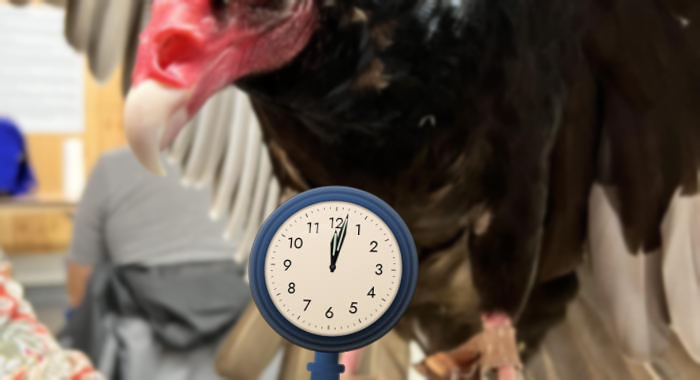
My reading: 12:02
